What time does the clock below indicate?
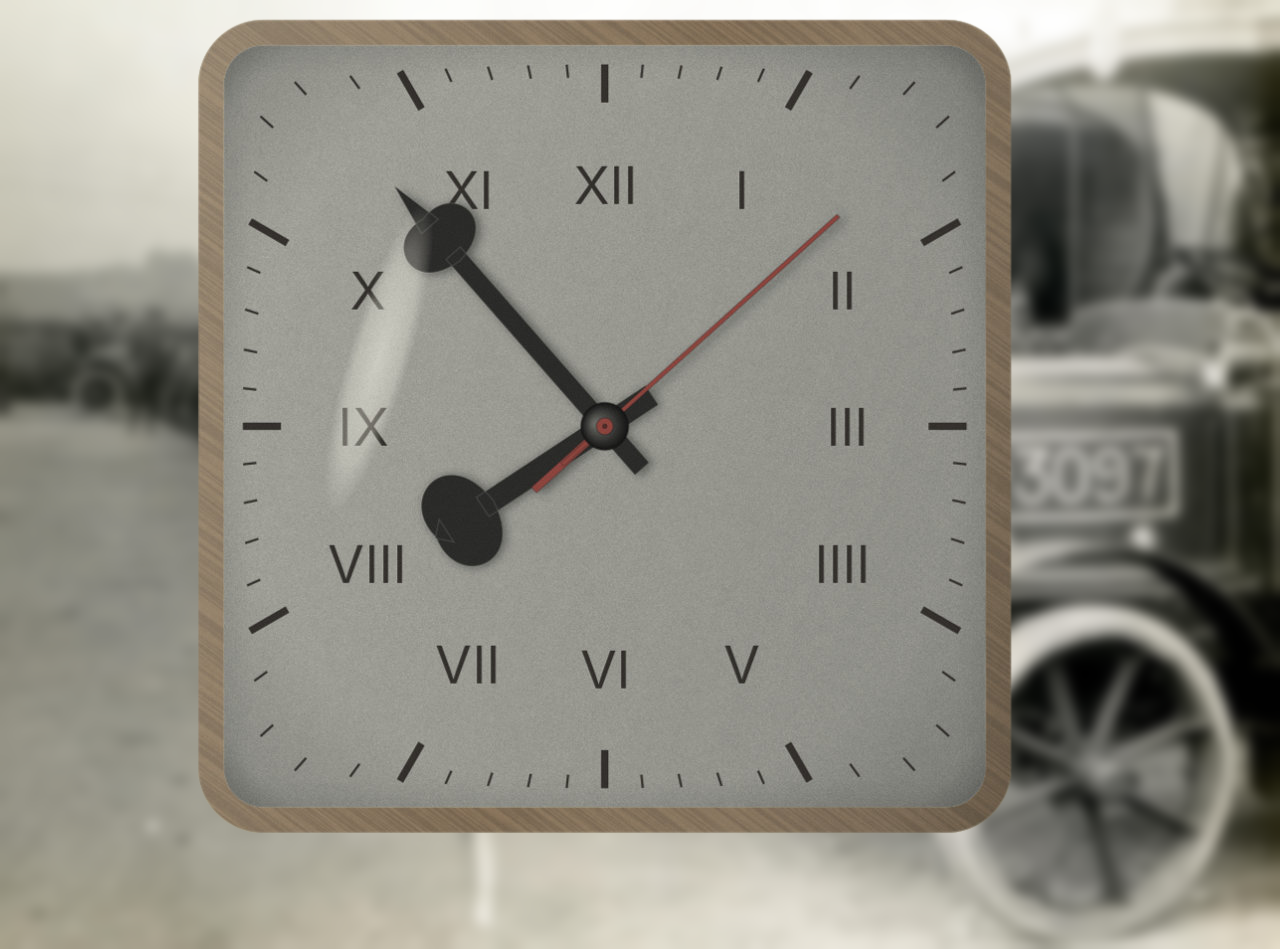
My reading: 7:53:08
